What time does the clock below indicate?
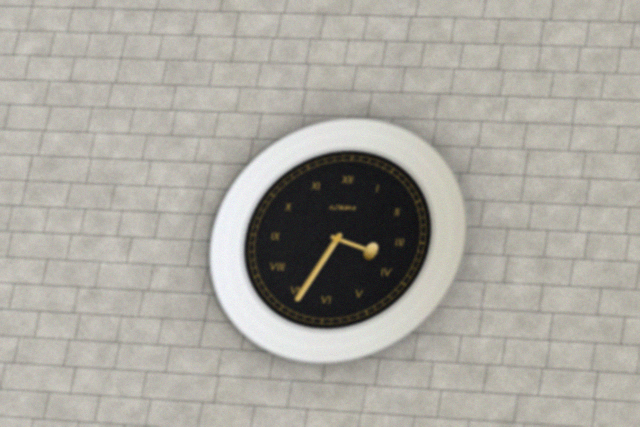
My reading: 3:34
